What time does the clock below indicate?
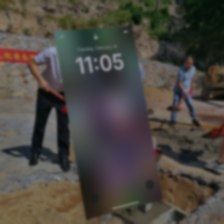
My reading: 11:05
